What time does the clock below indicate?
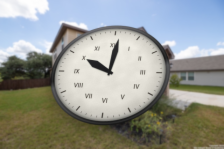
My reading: 10:01
